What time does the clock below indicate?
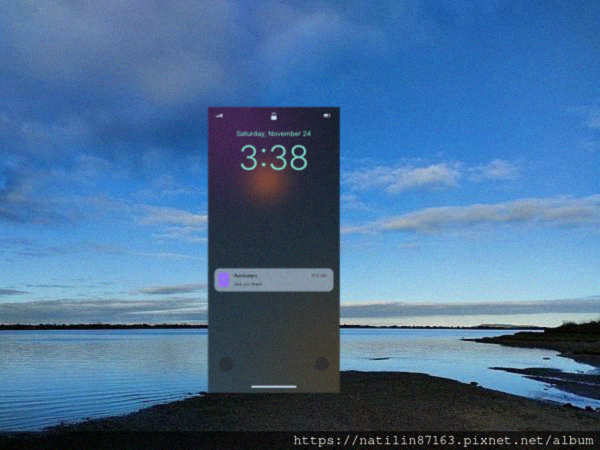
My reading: 3:38
